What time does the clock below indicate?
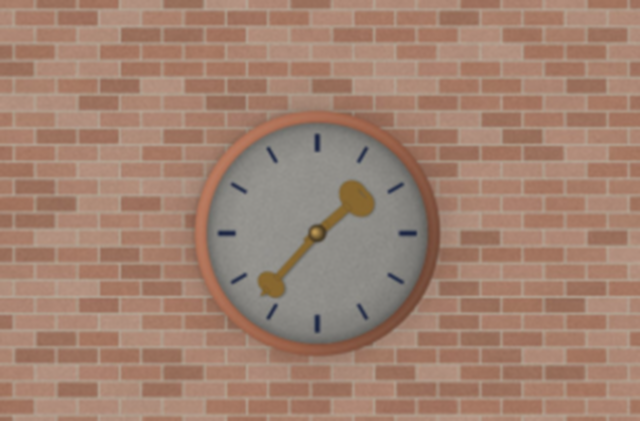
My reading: 1:37
